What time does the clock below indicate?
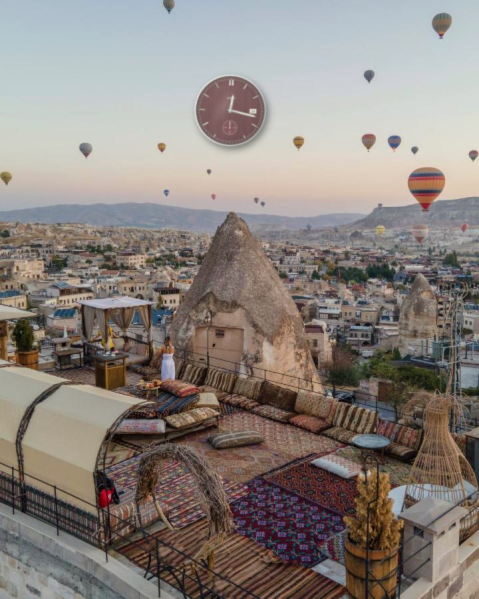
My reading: 12:17
